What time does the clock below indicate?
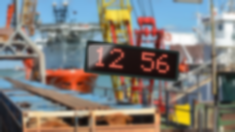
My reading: 12:56
